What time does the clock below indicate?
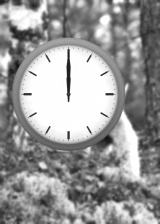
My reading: 12:00
